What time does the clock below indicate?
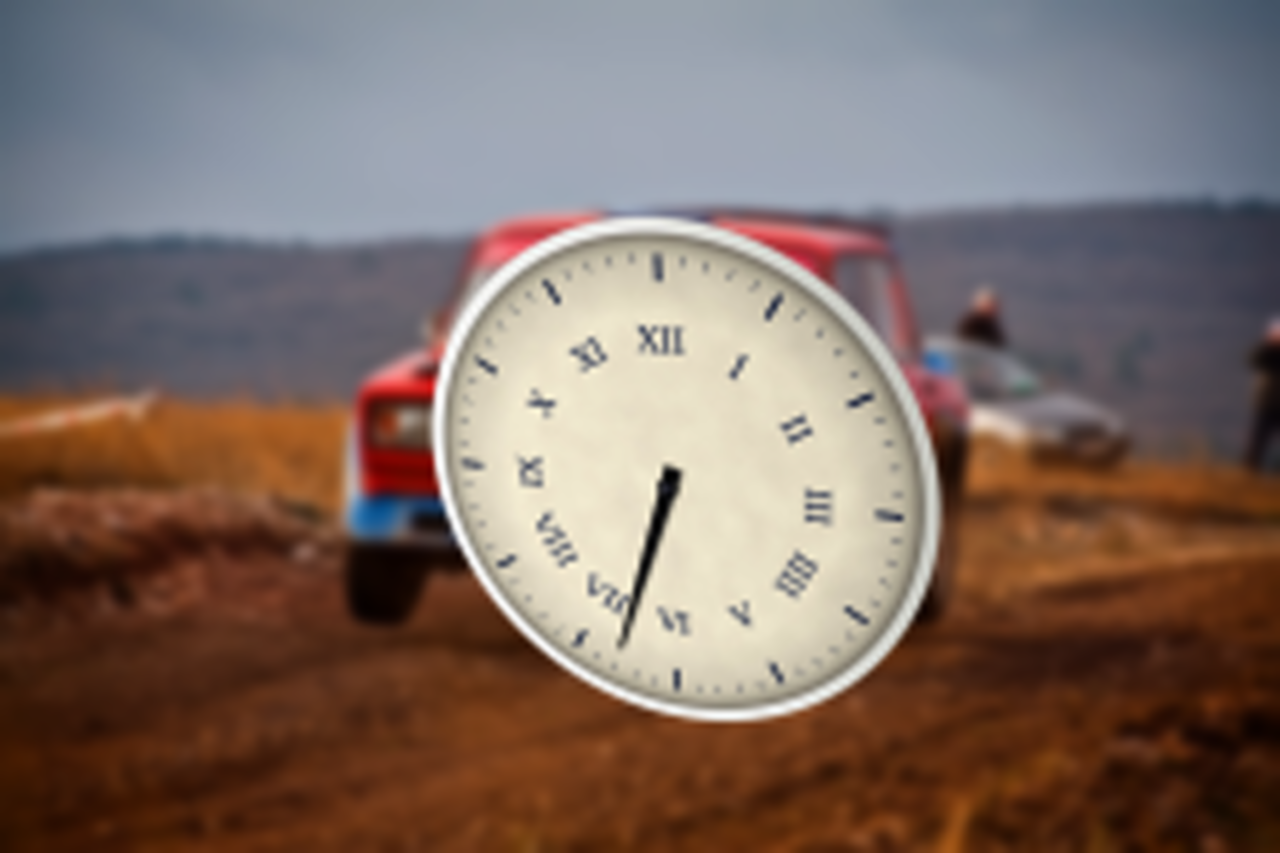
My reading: 6:33
